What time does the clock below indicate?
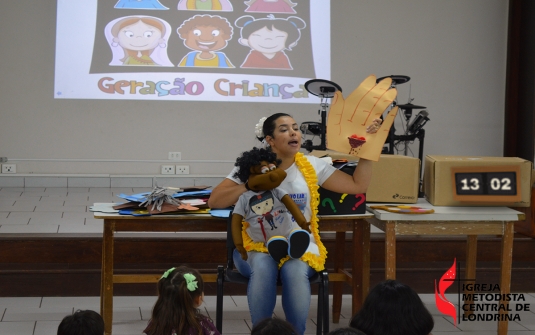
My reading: 13:02
